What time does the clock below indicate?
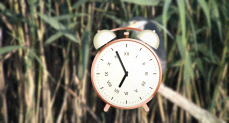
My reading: 6:56
